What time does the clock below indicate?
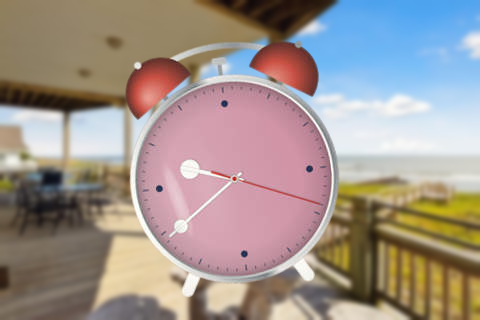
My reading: 9:39:19
